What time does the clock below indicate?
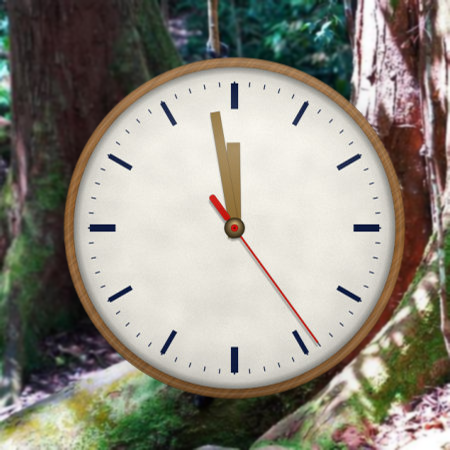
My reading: 11:58:24
